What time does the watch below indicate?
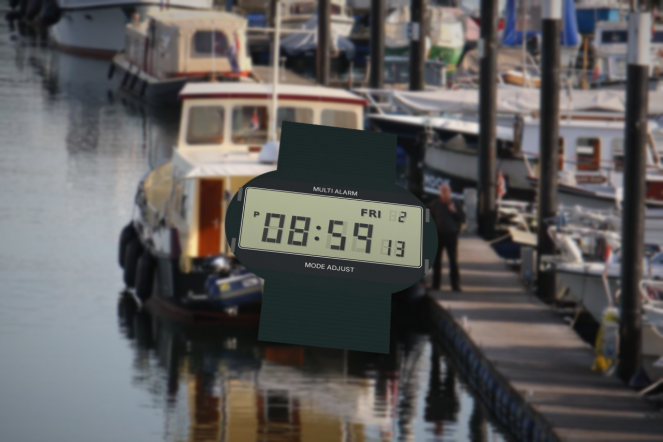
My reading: 8:59:13
